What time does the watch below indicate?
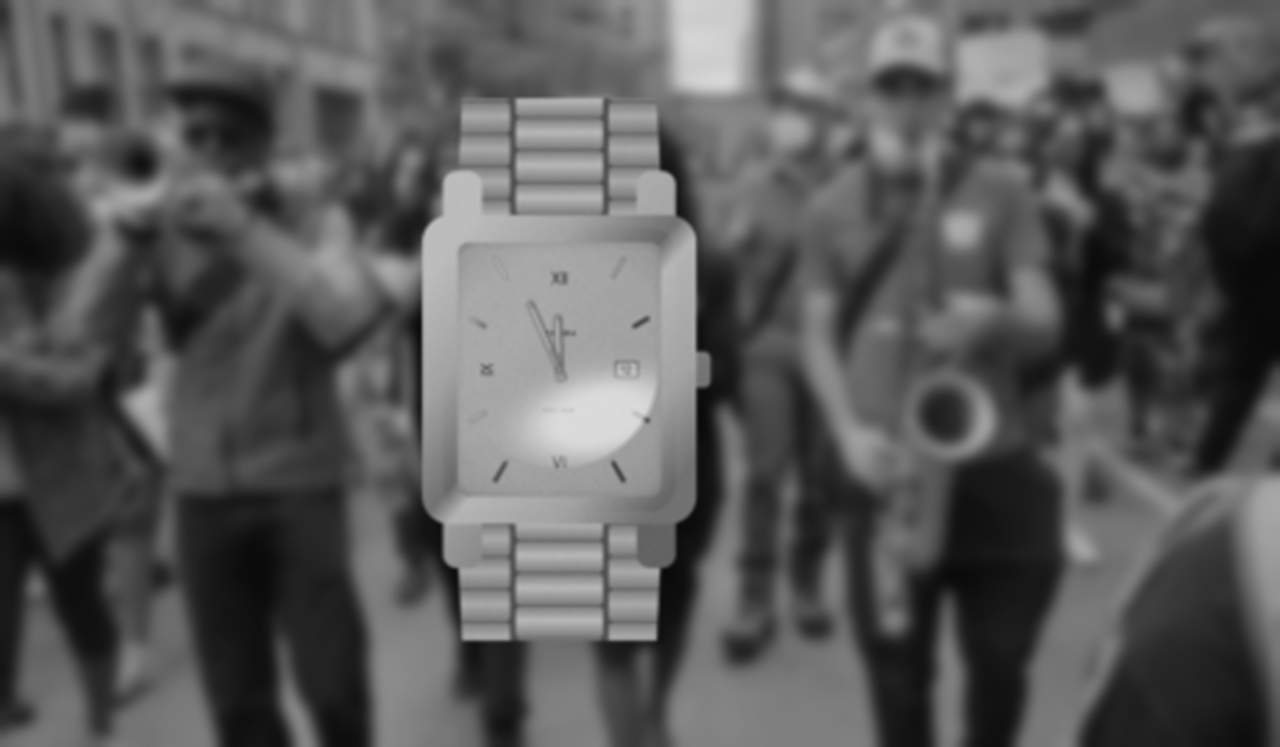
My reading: 11:56
